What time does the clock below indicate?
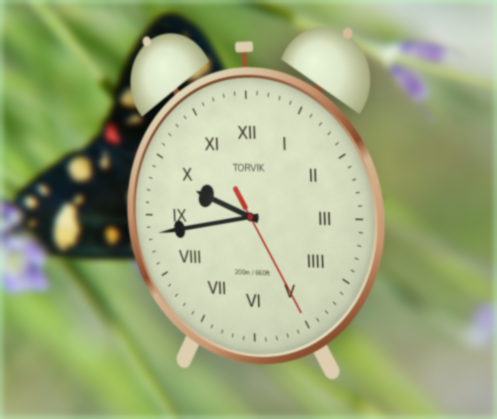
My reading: 9:43:25
